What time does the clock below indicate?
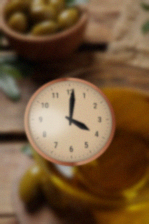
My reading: 4:01
